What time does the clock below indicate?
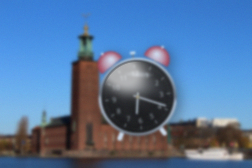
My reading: 6:19
